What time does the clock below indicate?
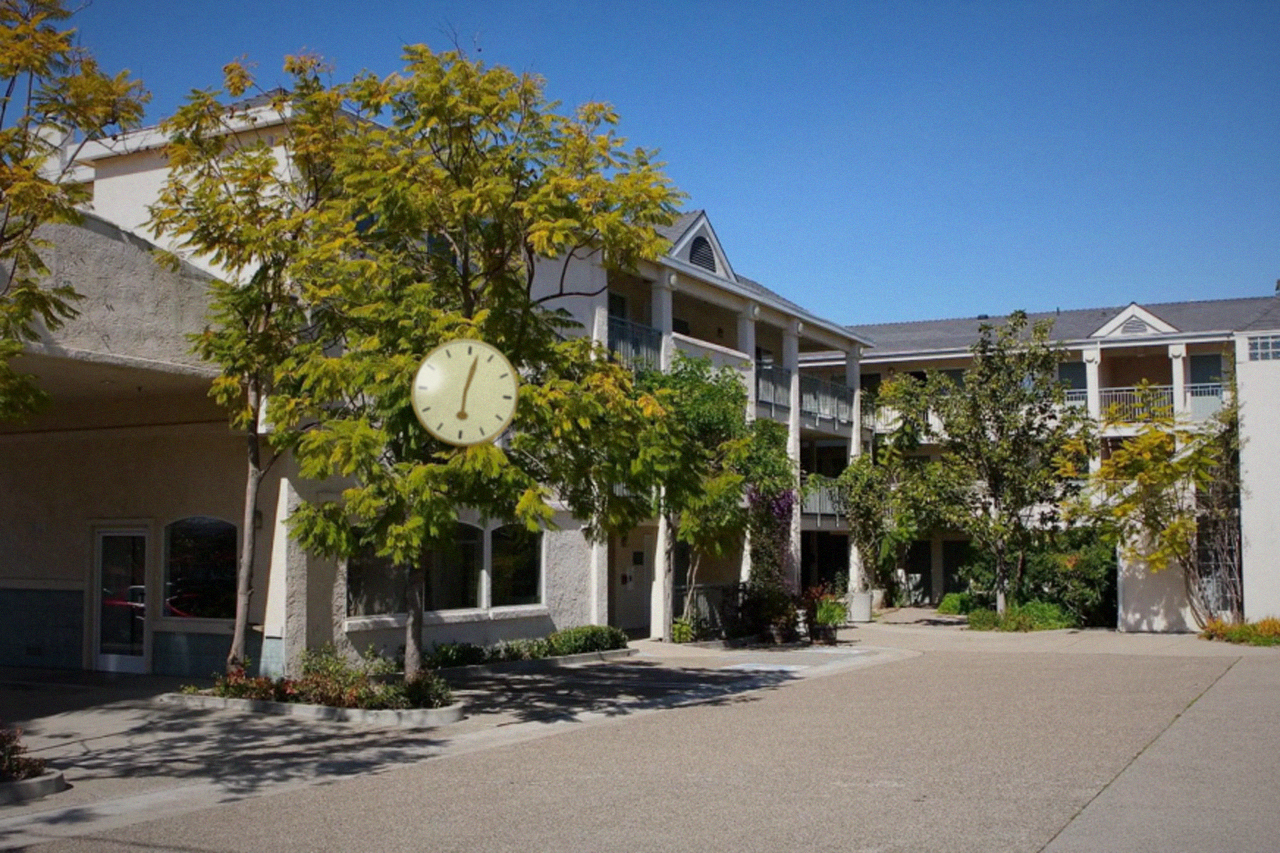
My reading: 6:02
